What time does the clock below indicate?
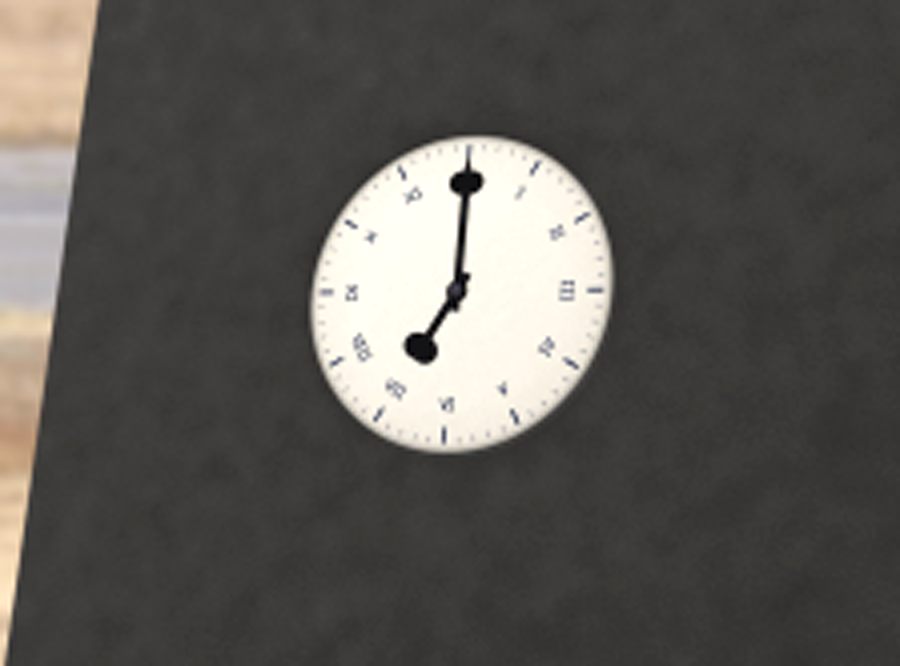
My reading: 7:00
